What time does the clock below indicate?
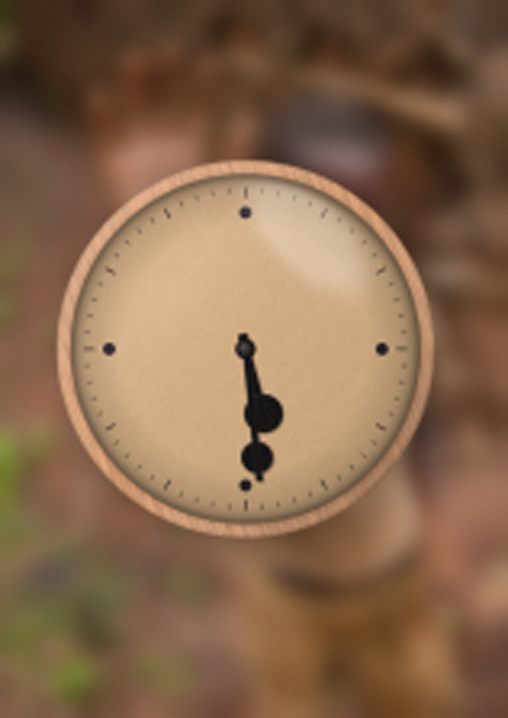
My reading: 5:29
